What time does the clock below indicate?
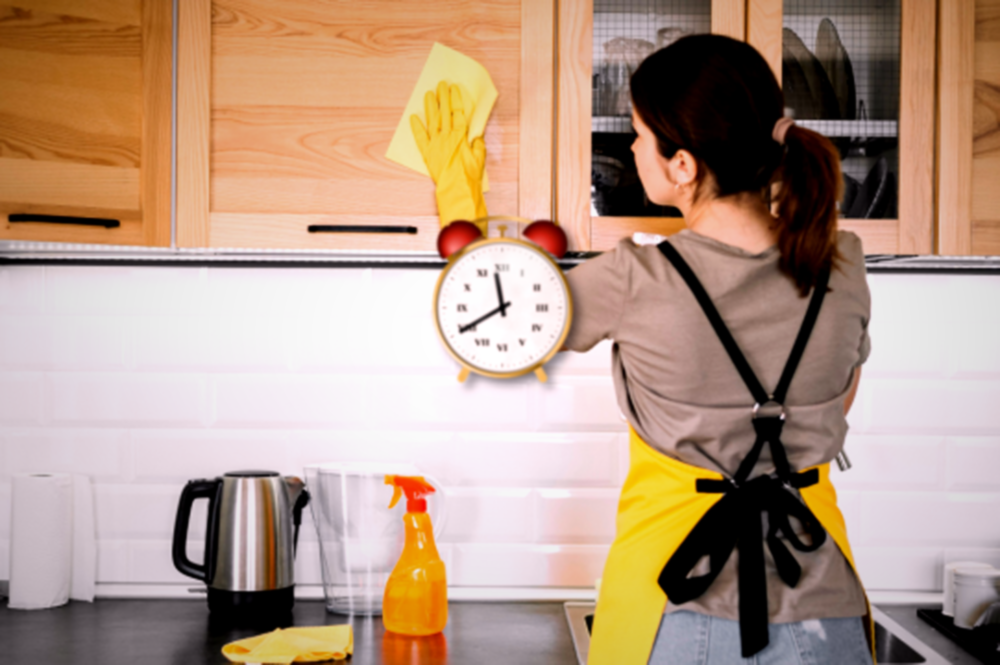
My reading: 11:40
